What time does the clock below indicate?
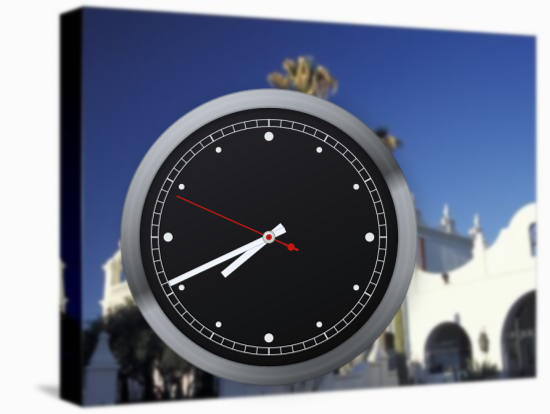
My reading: 7:40:49
